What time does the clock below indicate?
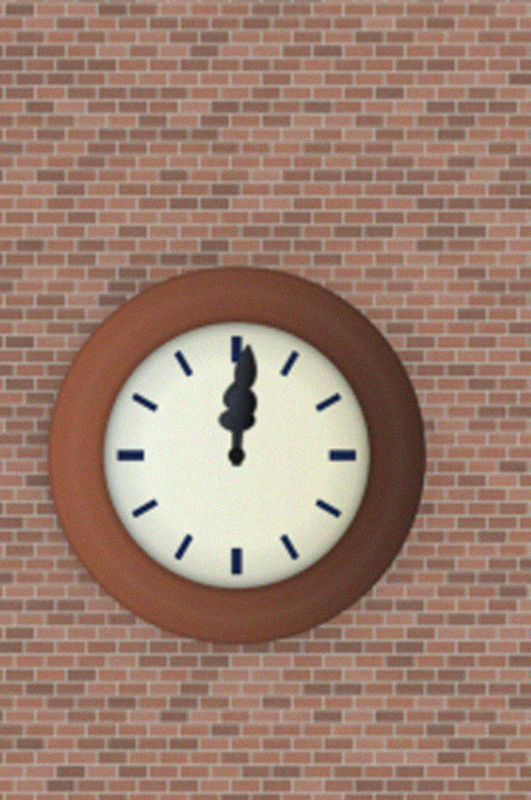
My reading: 12:01
